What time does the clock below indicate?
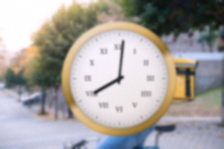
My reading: 8:01
